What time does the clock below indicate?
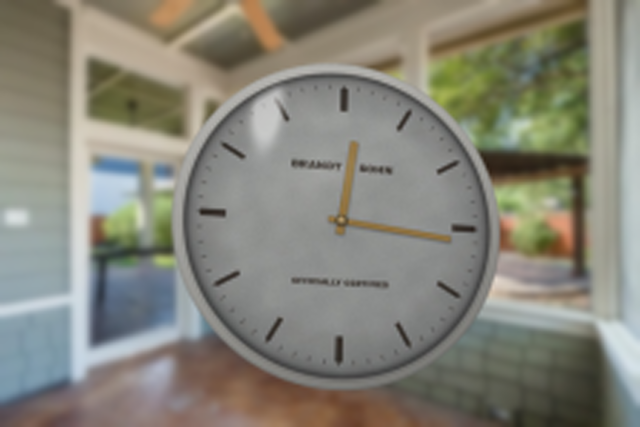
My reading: 12:16
